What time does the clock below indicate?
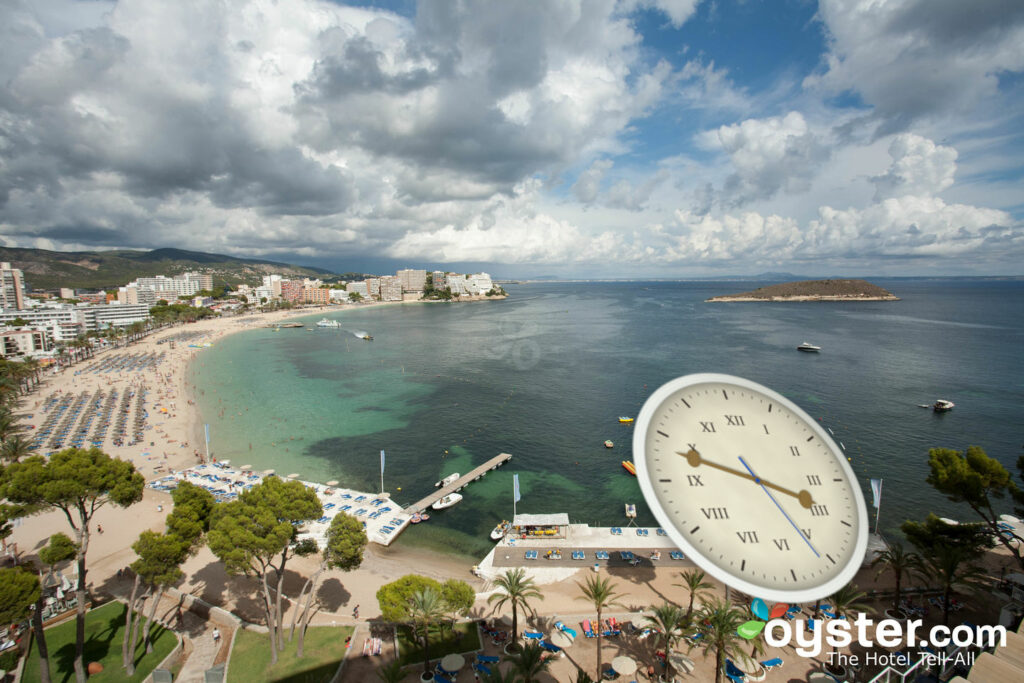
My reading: 3:48:26
